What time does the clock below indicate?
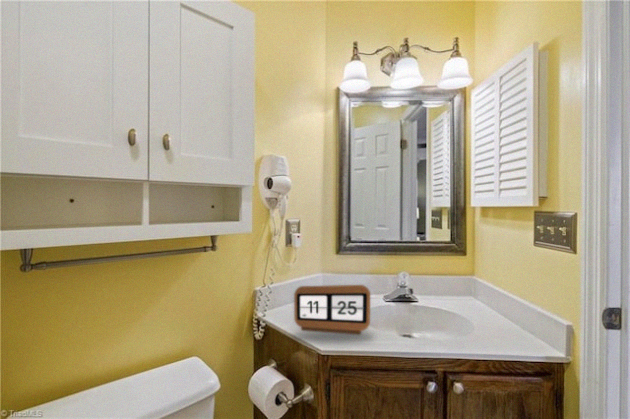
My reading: 11:25
